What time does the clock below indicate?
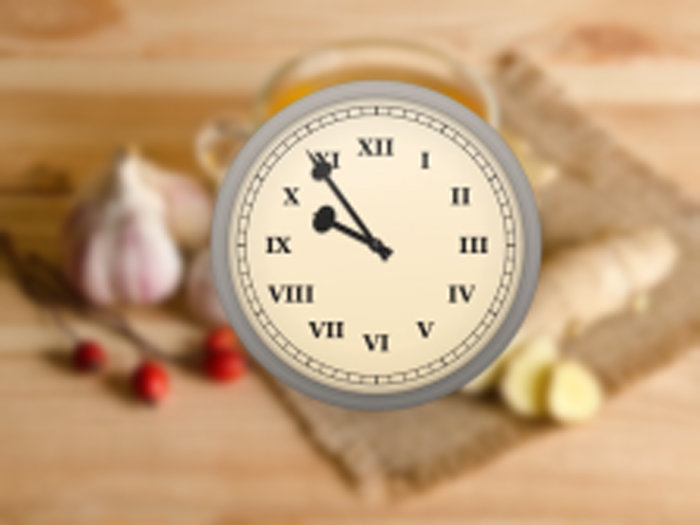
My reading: 9:54
